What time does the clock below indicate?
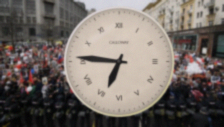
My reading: 6:46
